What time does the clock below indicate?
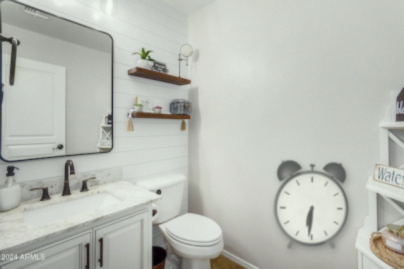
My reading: 6:31
